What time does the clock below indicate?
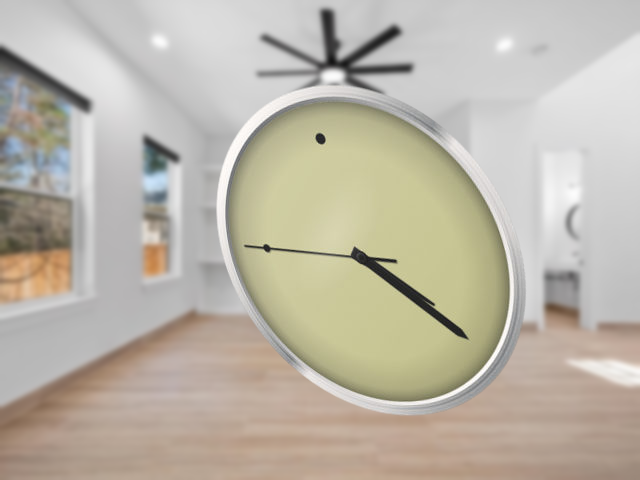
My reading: 4:22:47
